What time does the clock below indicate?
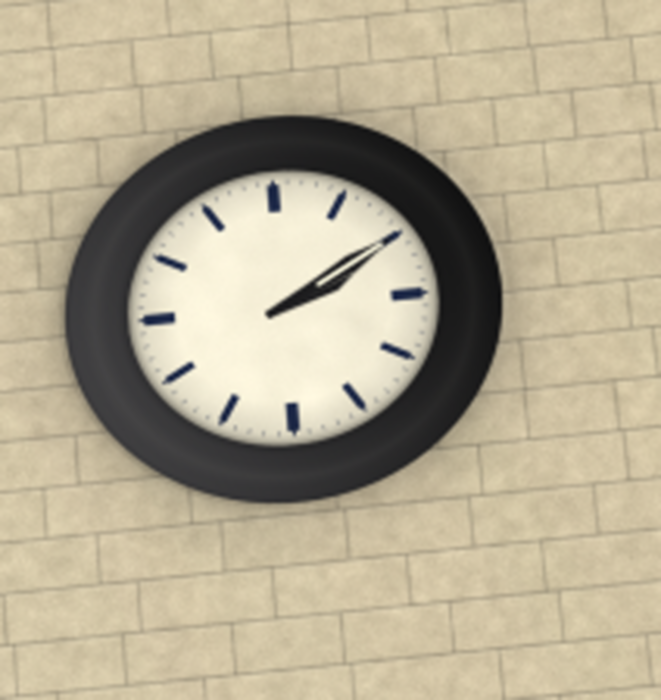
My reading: 2:10
